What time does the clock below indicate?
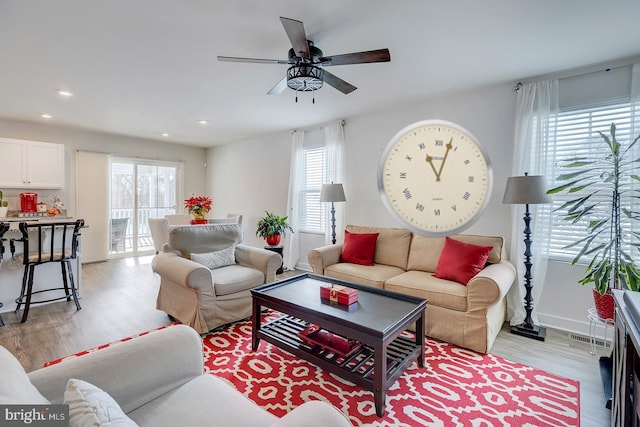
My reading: 11:03
